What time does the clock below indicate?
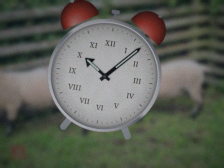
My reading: 10:07
